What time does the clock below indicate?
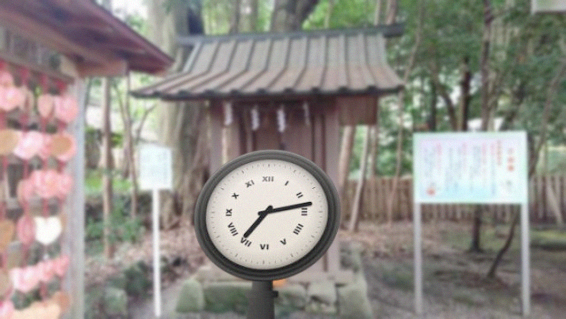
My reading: 7:13
